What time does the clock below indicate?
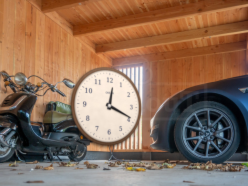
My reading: 12:19
